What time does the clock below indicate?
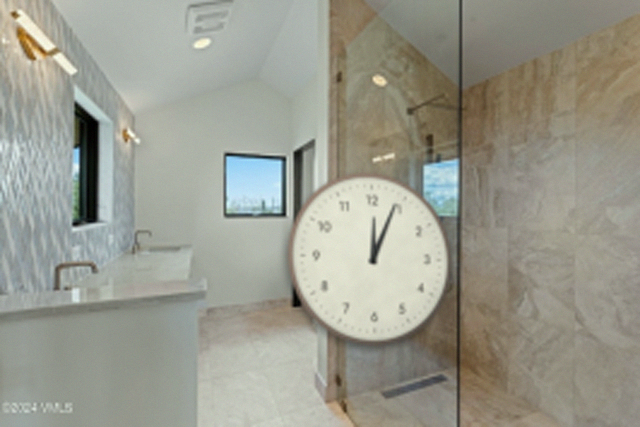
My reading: 12:04
